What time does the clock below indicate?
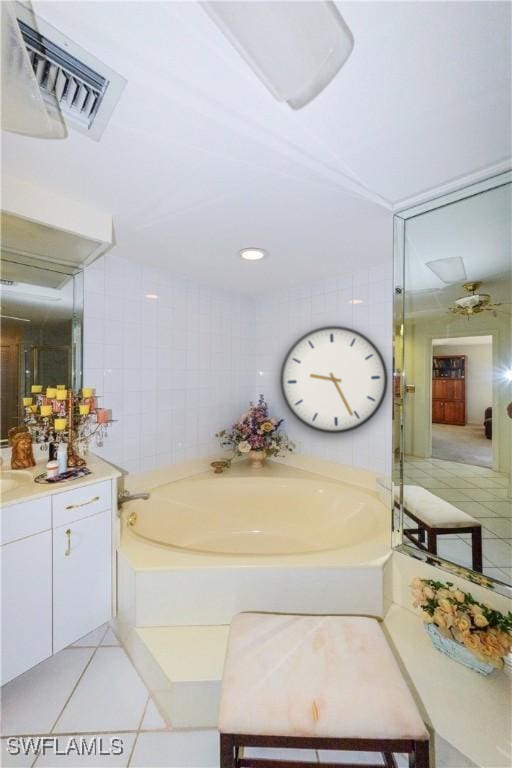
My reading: 9:26
